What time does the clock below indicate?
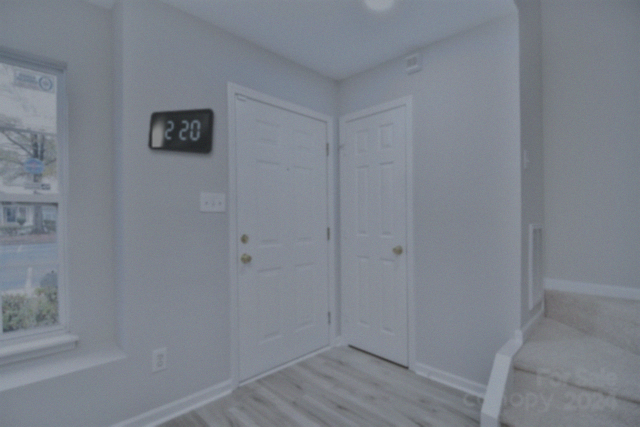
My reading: 2:20
